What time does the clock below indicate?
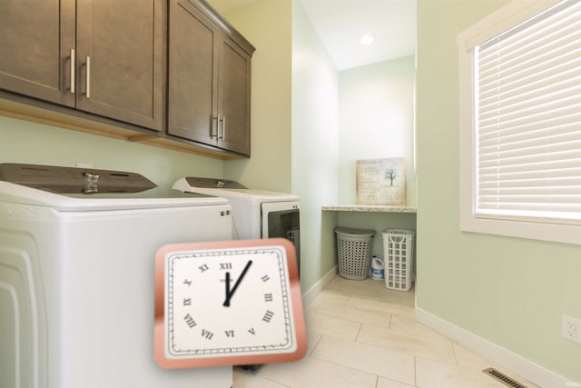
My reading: 12:05
